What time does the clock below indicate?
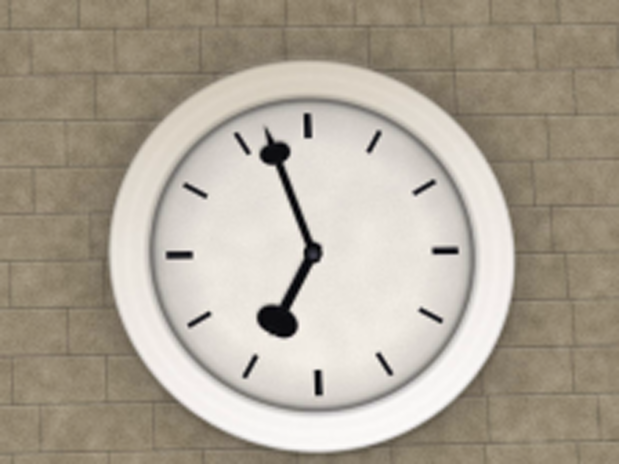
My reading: 6:57
